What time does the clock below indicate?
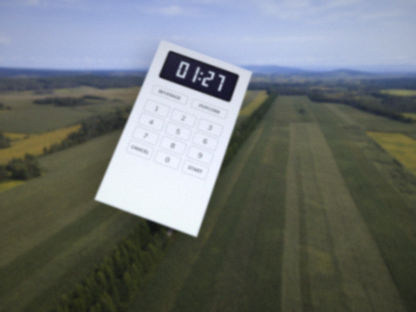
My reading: 1:27
